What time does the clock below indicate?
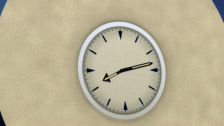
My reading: 8:13
